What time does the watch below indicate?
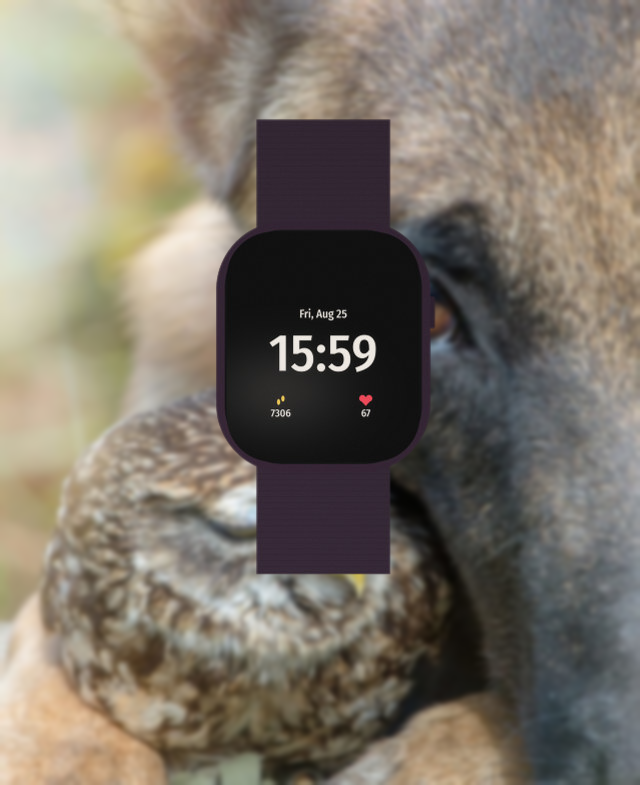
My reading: 15:59
